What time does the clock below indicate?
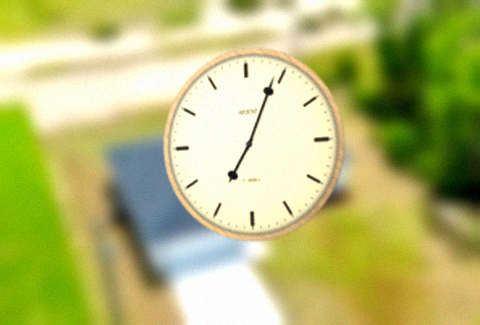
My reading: 7:04
